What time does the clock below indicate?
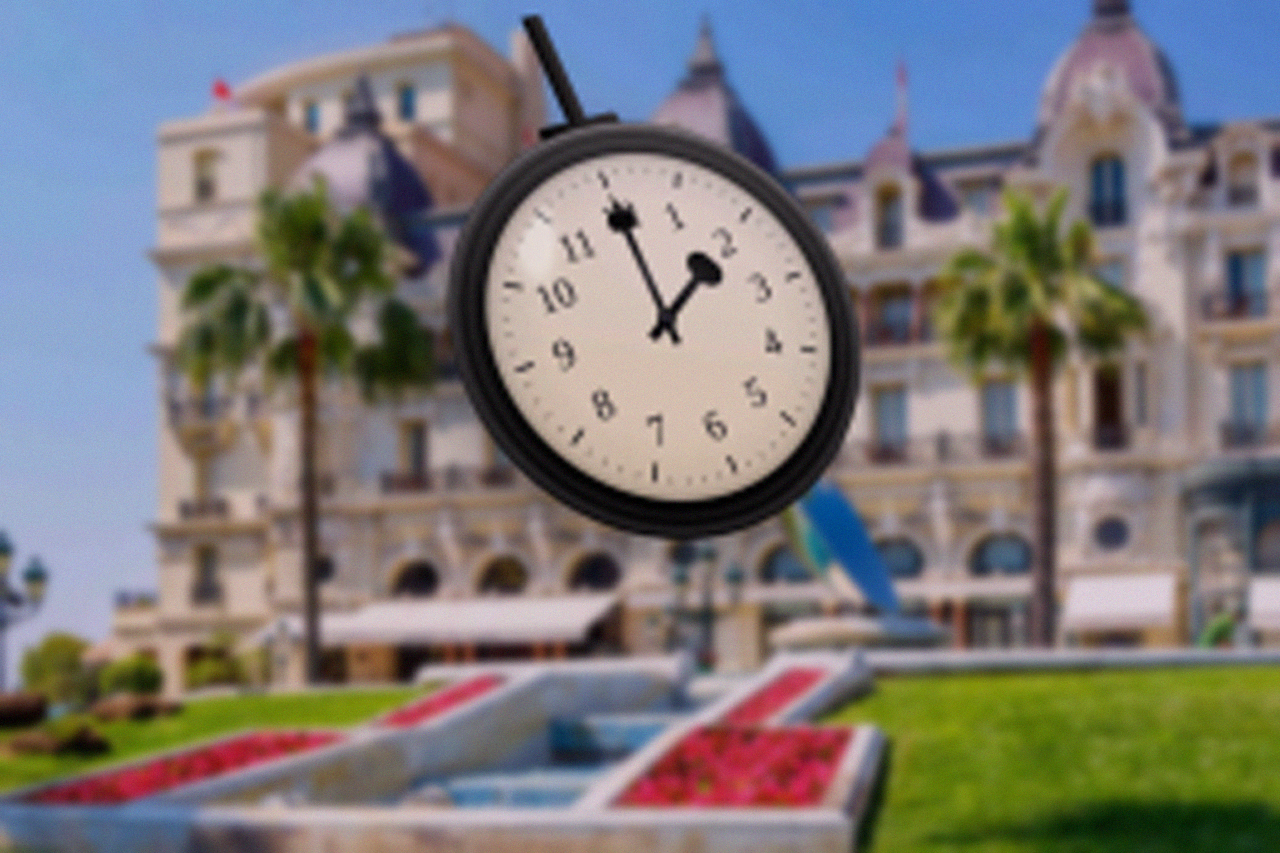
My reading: 2:00
